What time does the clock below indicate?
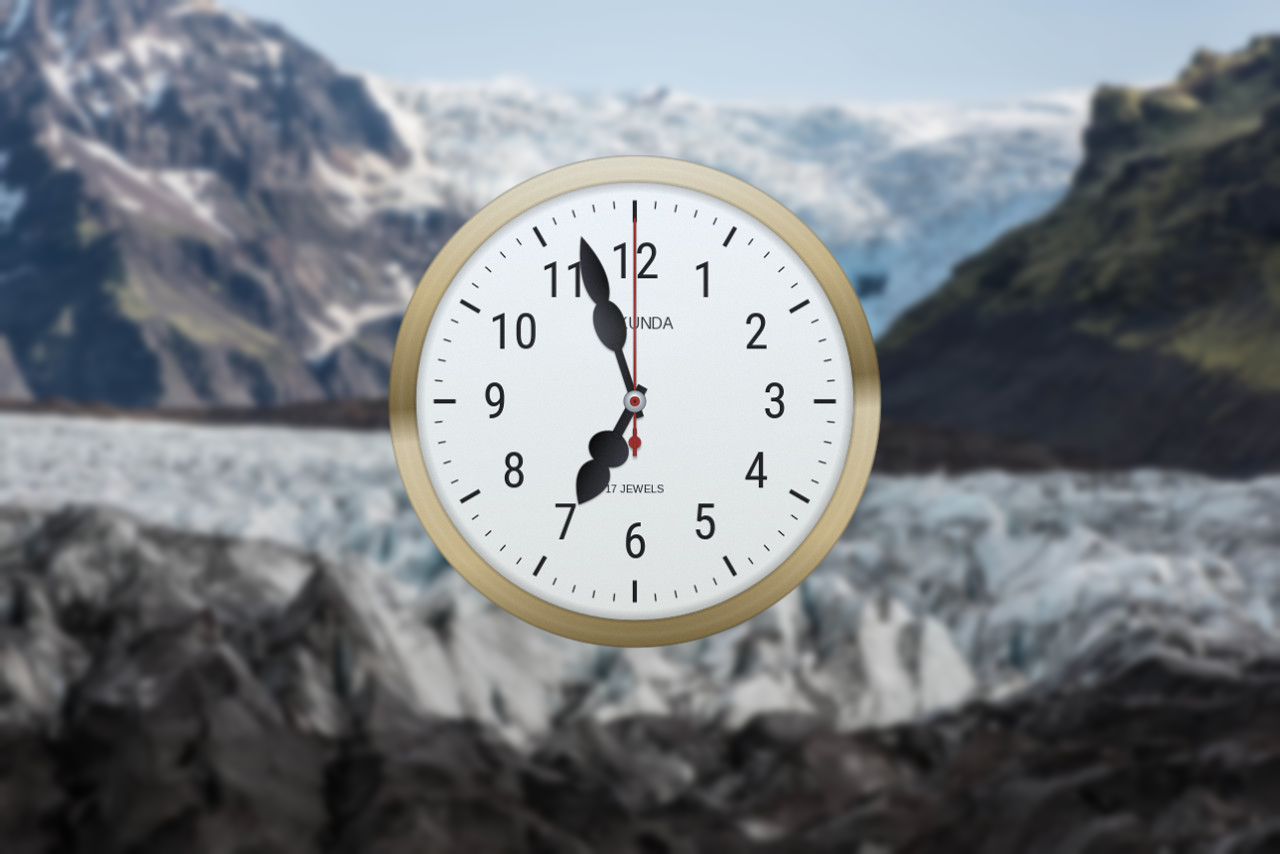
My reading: 6:57:00
